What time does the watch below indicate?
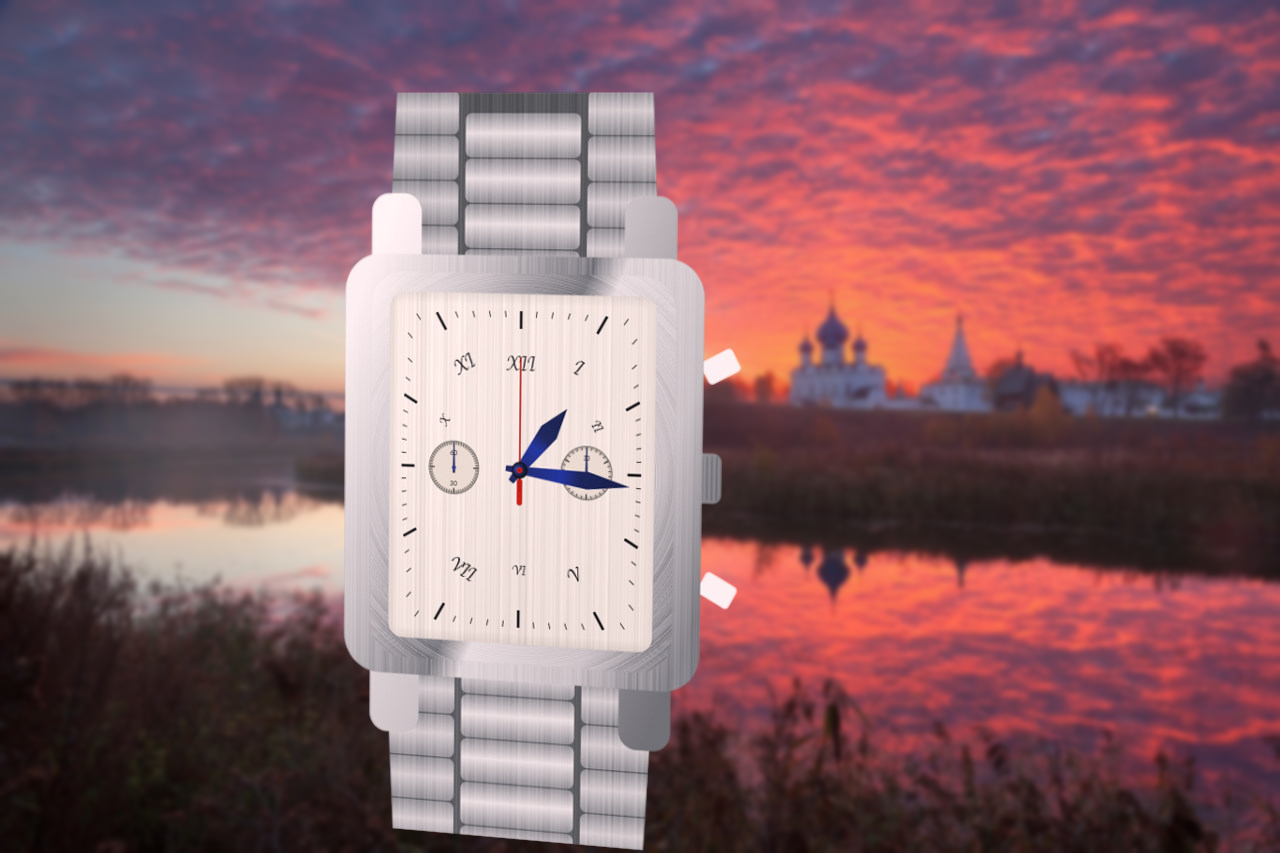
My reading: 1:16
